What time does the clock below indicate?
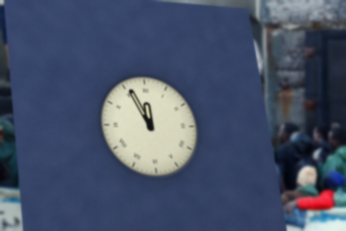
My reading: 11:56
